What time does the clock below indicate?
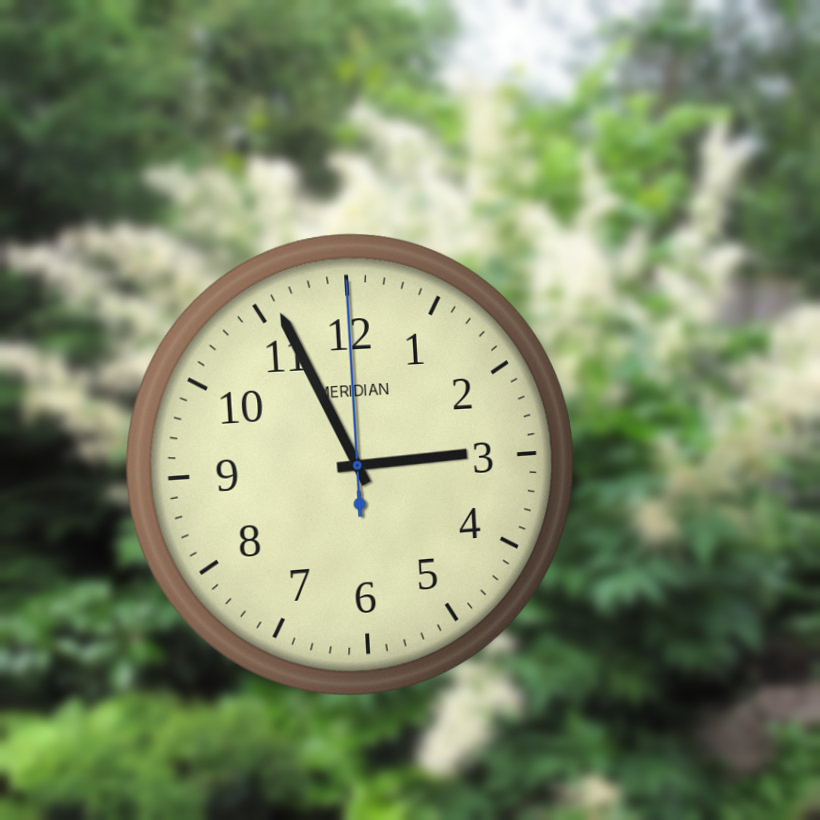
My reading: 2:56:00
